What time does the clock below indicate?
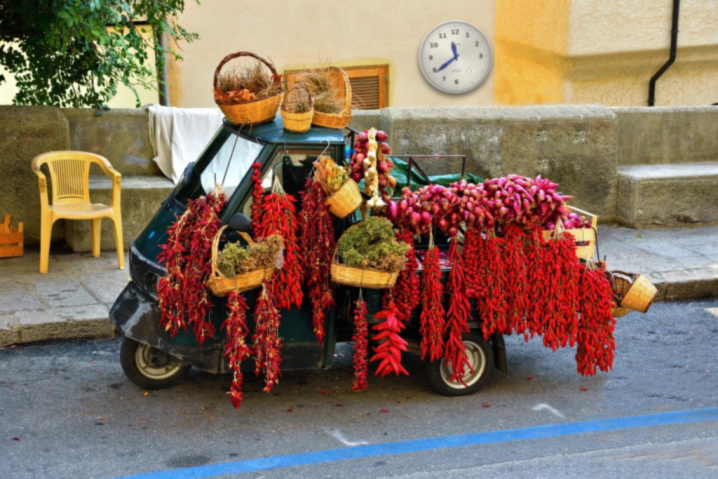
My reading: 11:39
